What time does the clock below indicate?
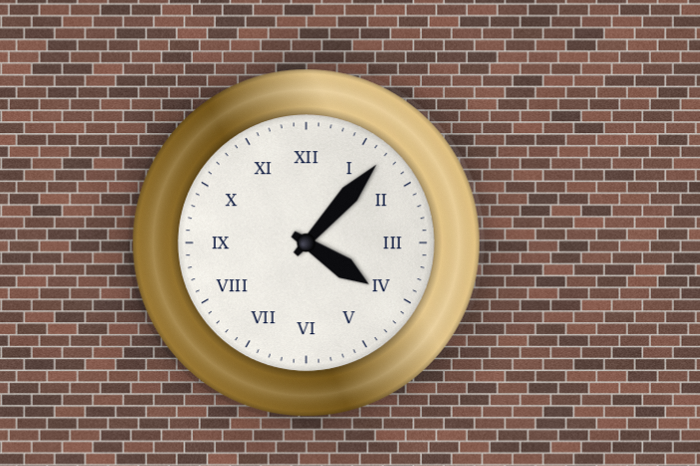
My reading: 4:07
